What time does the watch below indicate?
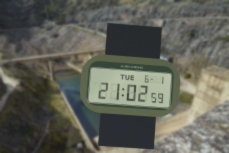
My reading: 21:02:59
